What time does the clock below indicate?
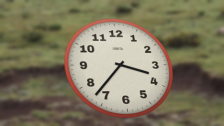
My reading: 3:37
